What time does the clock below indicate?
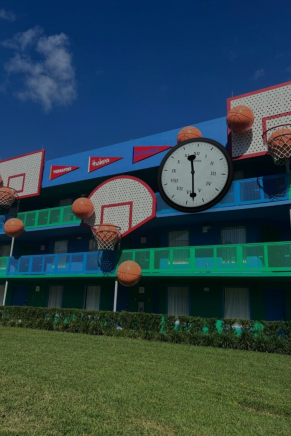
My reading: 11:28
